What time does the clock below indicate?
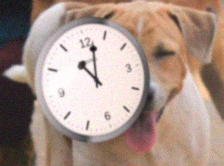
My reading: 11:02
